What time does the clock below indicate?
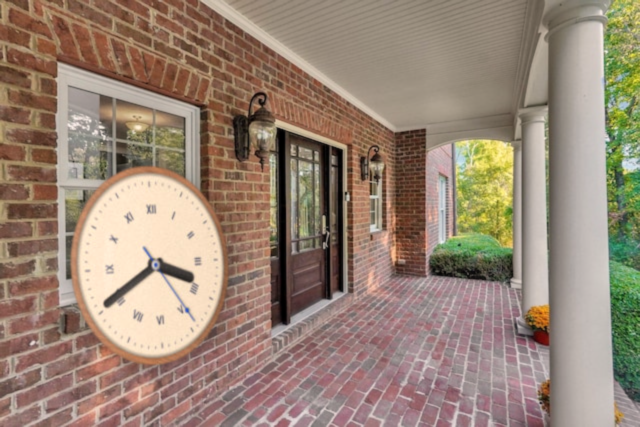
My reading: 3:40:24
